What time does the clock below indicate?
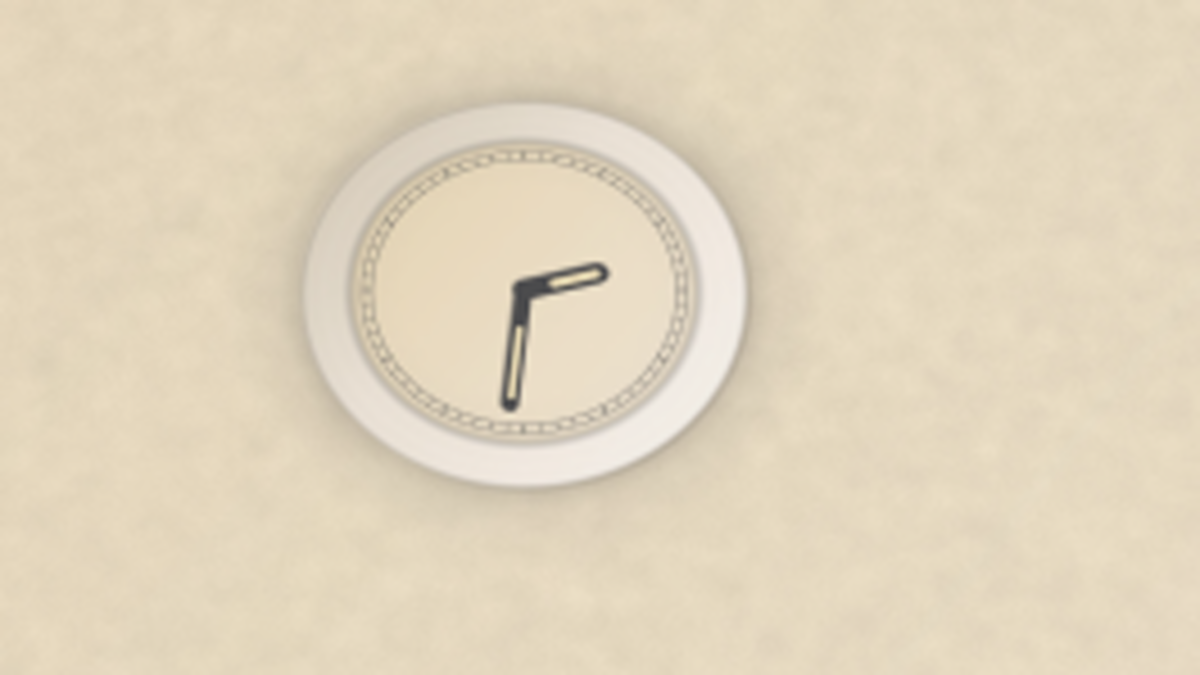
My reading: 2:31
